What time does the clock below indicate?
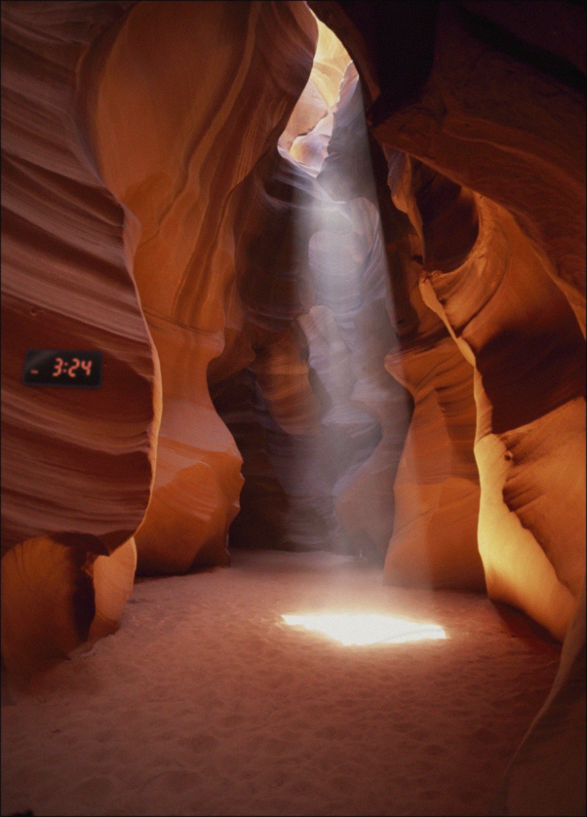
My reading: 3:24
